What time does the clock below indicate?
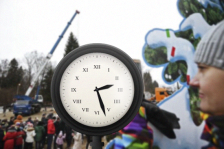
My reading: 2:27
